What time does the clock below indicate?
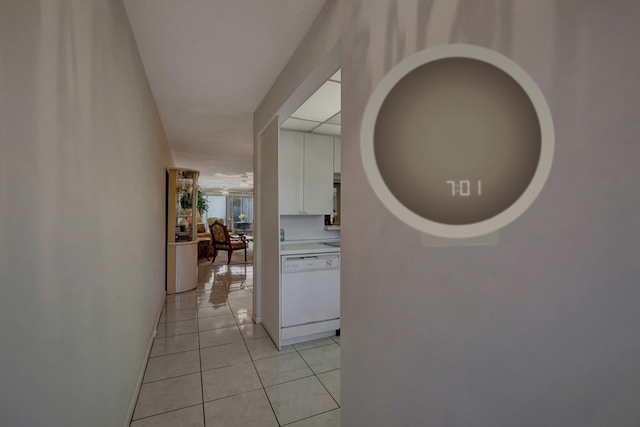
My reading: 7:01
